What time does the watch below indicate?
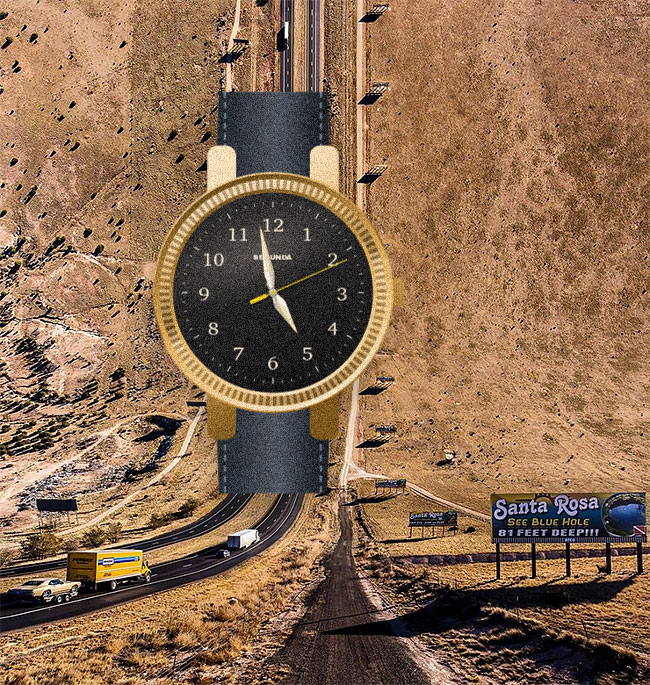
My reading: 4:58:11
